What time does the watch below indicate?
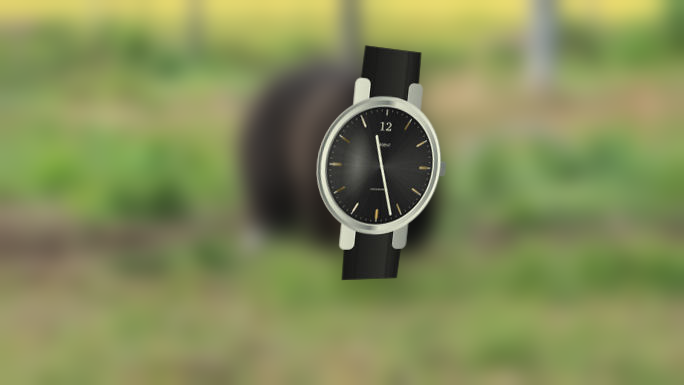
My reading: 11:27
